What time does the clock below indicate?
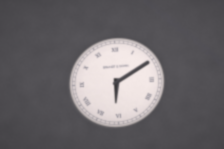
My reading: 6:10
